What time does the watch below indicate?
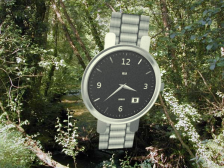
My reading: 3:38
